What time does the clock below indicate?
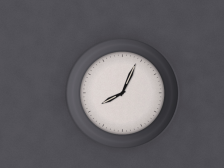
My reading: 8:04
